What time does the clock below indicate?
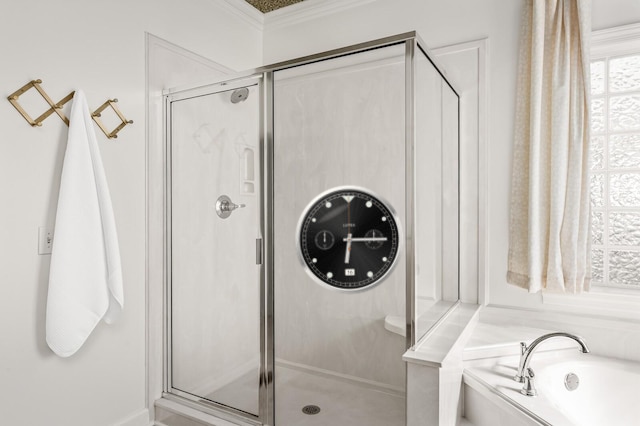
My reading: 6:15
